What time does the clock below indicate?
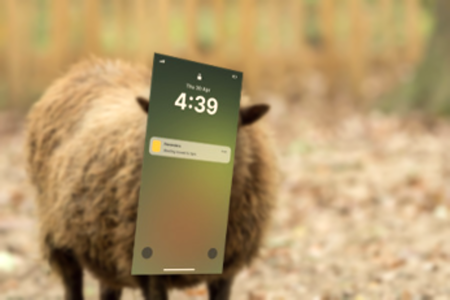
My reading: 4:39
